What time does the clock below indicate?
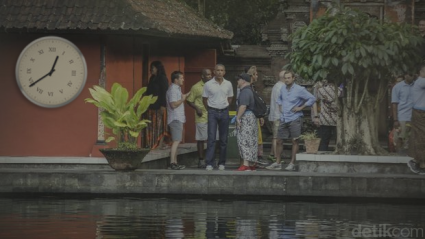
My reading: 12:39
